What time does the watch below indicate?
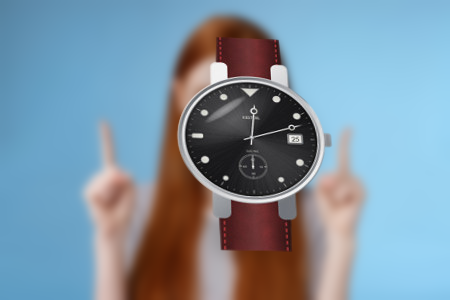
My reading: 12:12
